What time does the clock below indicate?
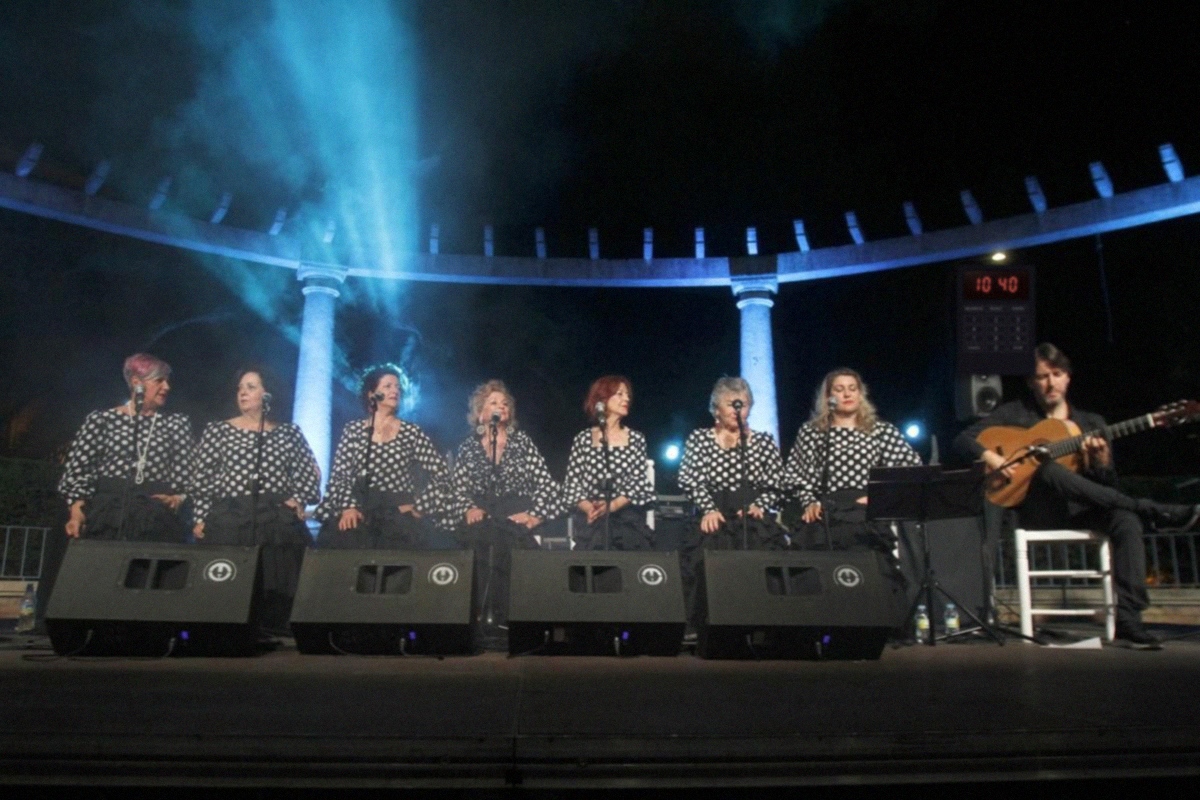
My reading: 10:40
